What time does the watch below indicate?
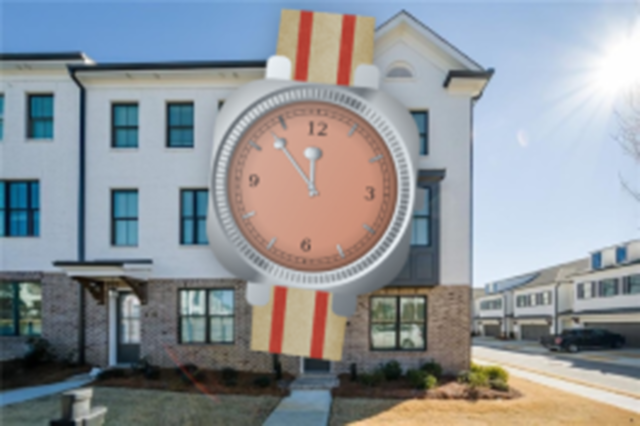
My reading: 11:53
